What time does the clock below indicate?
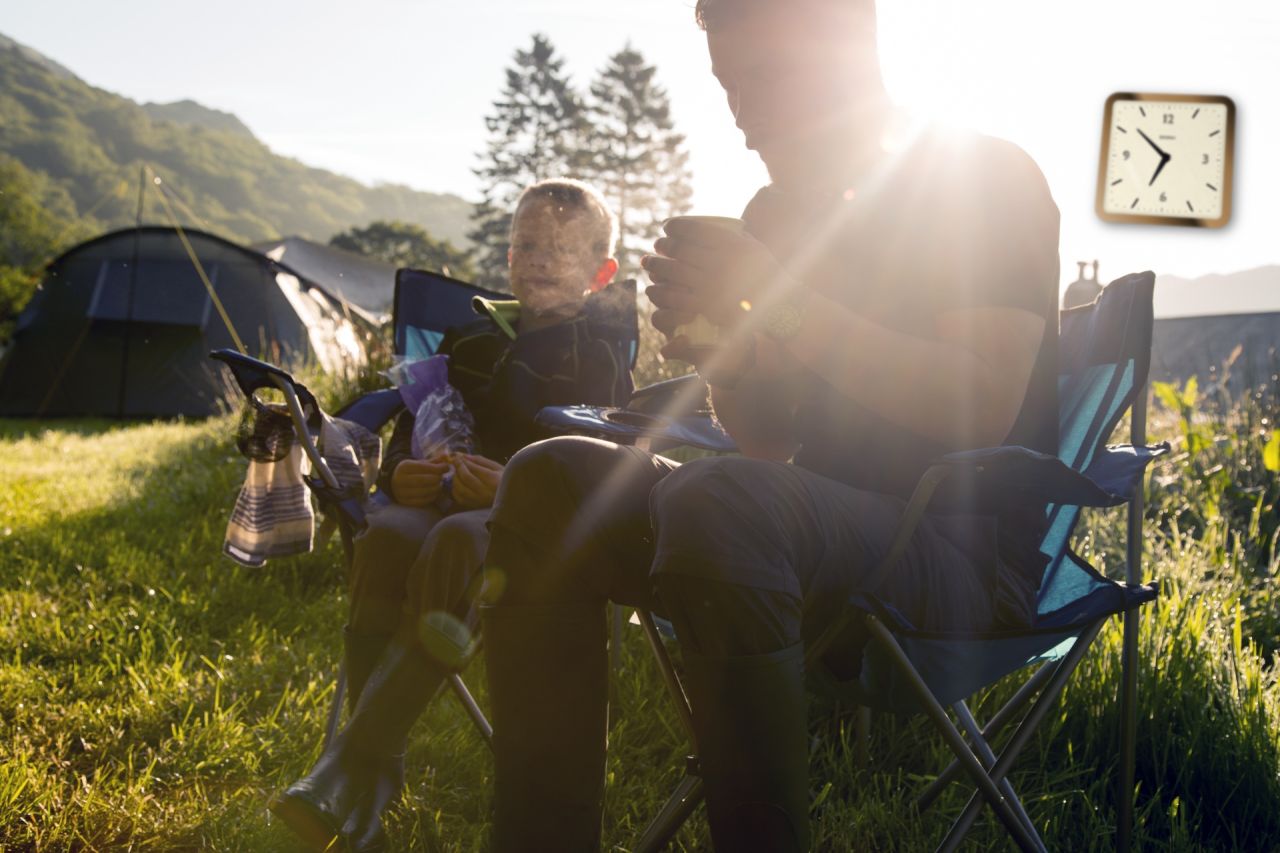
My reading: 6:52
